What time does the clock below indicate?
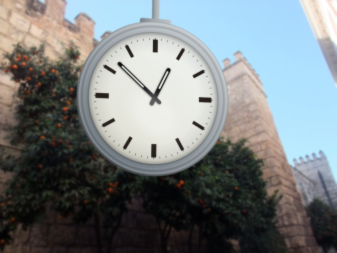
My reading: 12:52
